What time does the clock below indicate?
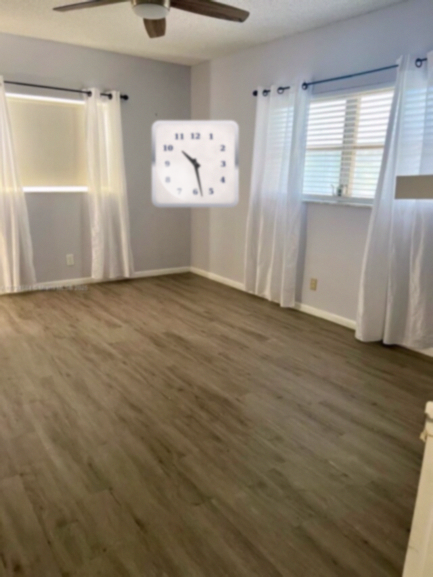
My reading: 10:28
